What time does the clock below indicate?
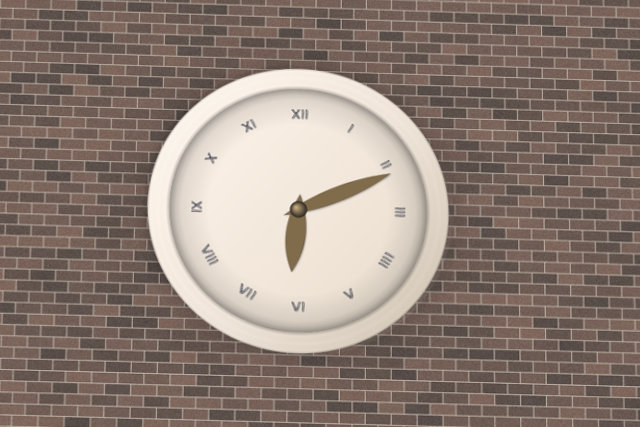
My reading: 6:11
